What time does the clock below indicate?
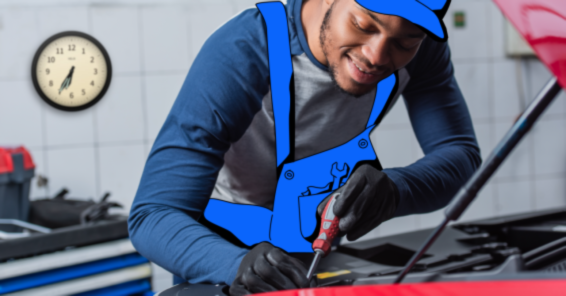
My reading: 6:35
